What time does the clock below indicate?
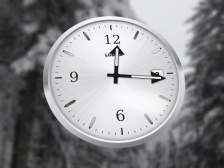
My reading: 12:16
